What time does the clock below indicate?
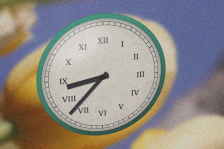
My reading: 8:37
